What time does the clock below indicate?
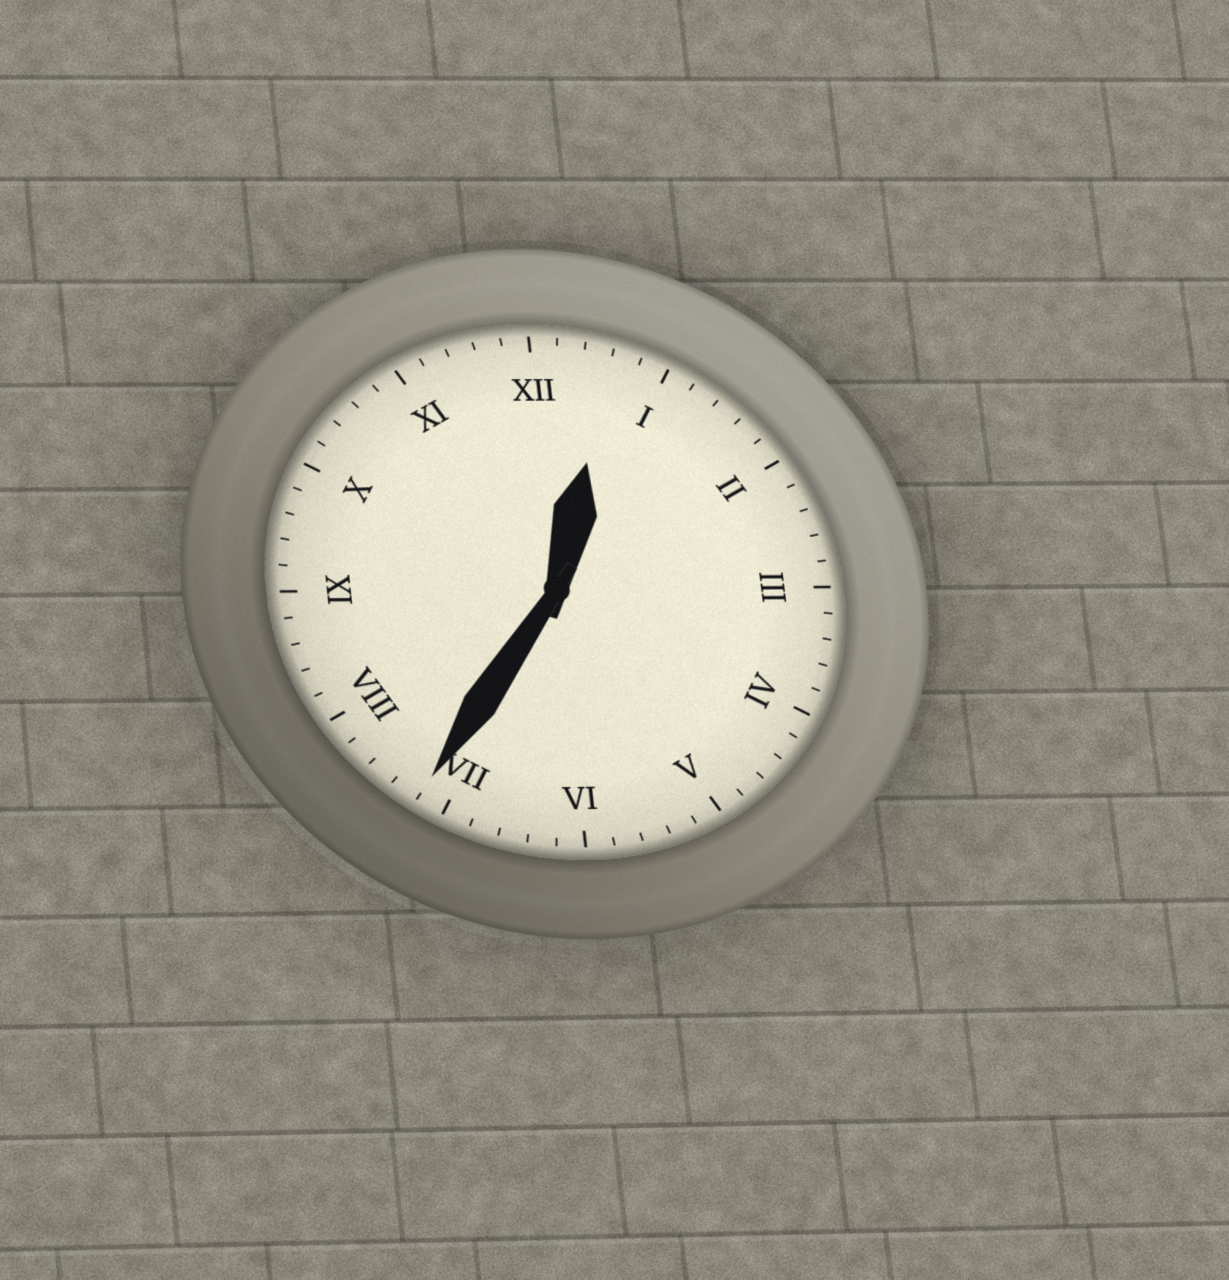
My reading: 12:36
